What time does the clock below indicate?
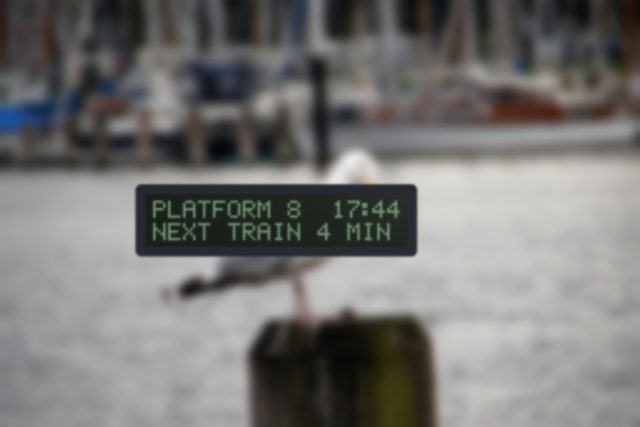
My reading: 17:44
